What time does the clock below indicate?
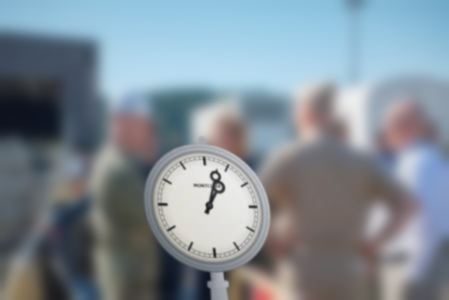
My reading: 1:03
